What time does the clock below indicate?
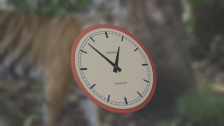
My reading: 12:53
